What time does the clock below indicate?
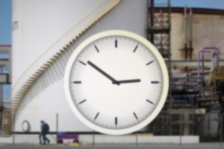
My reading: 2:51
